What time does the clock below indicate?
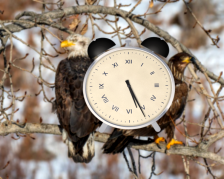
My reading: 5:26
